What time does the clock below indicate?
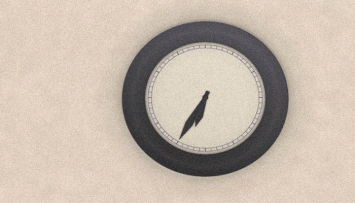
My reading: 6:35
